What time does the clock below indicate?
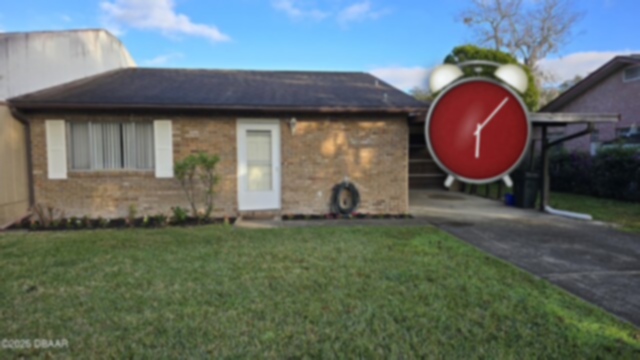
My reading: 6:07
